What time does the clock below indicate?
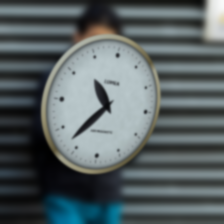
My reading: 10:37
